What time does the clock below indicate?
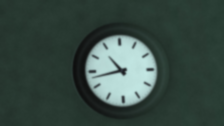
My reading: 10:43
